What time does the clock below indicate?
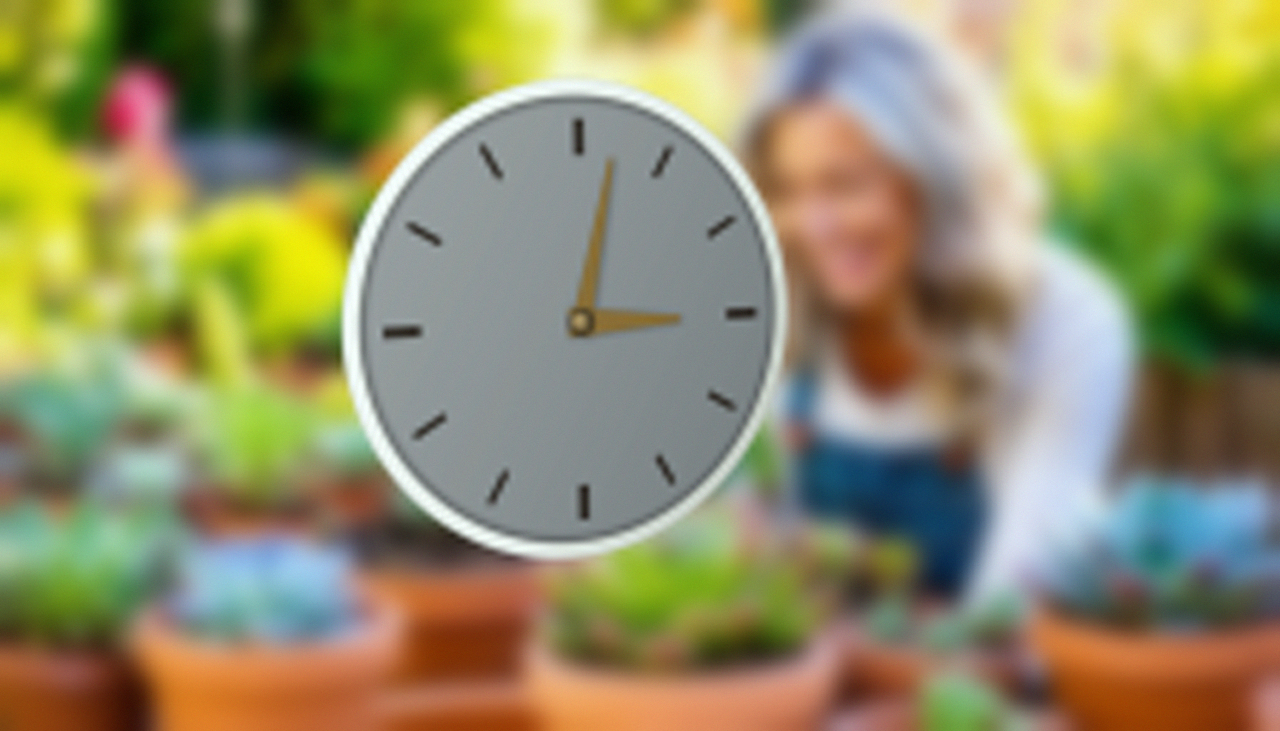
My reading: 3:02
